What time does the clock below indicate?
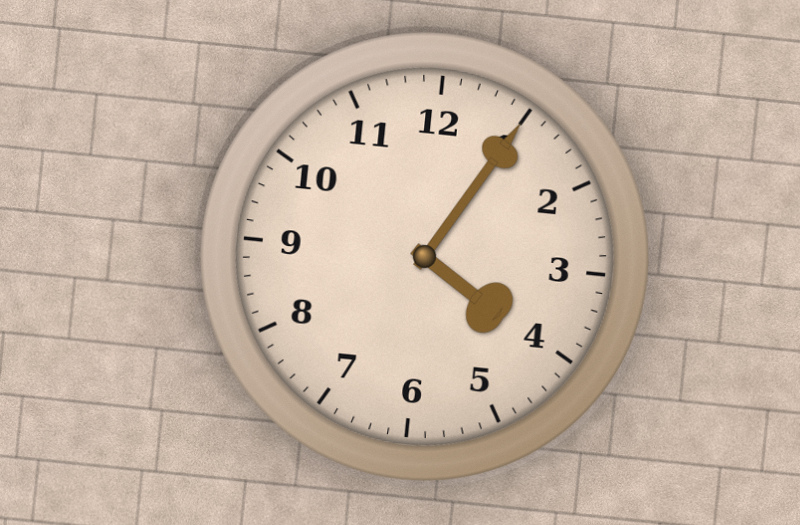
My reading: 4:05
